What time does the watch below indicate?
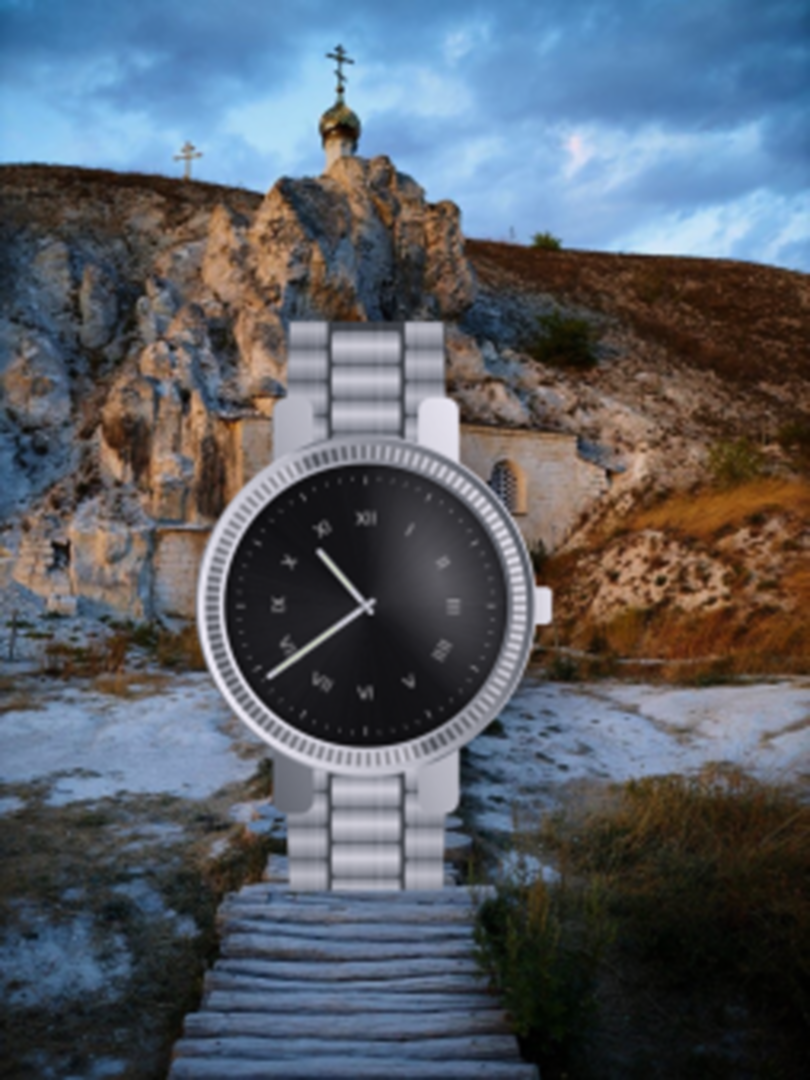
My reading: 10:39
